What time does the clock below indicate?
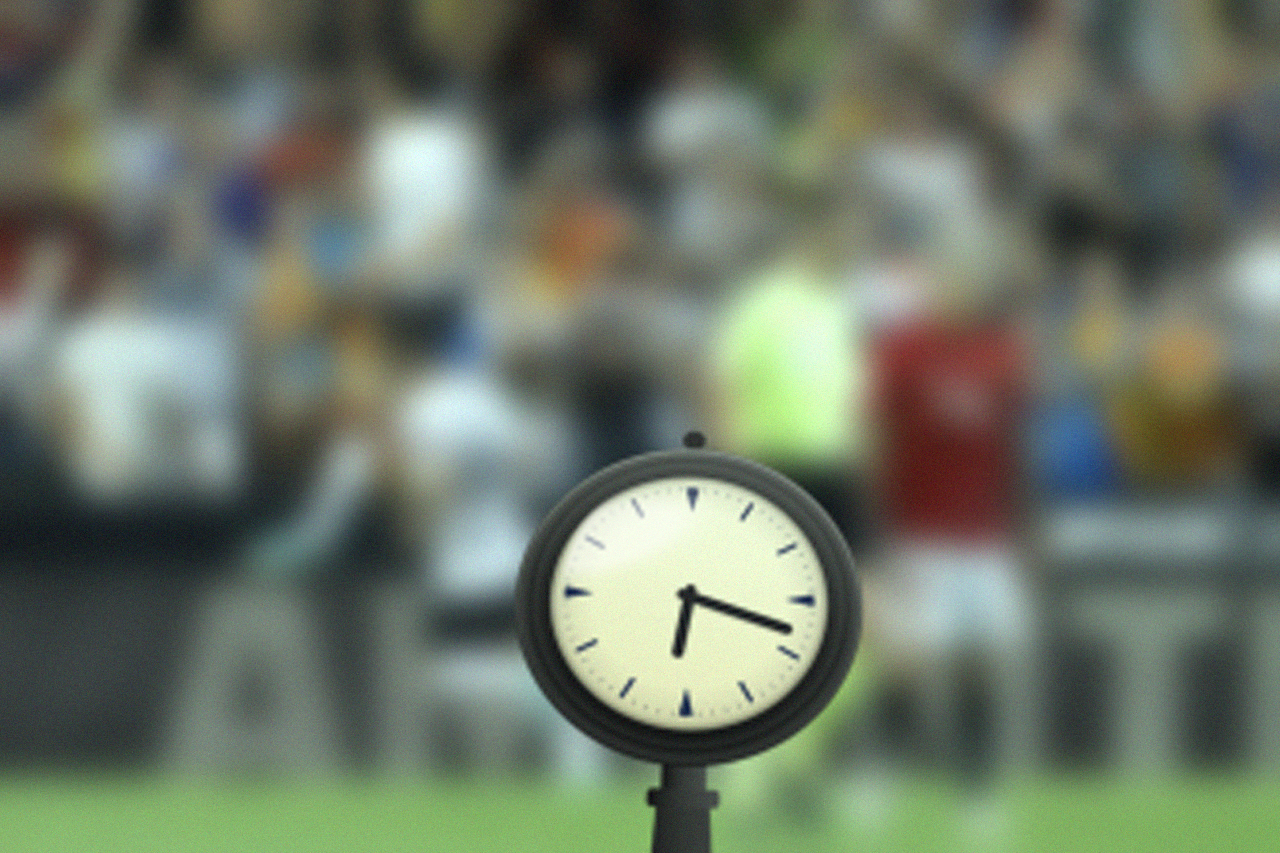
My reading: 6:18
